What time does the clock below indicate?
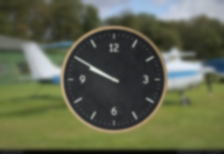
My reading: 9:50
